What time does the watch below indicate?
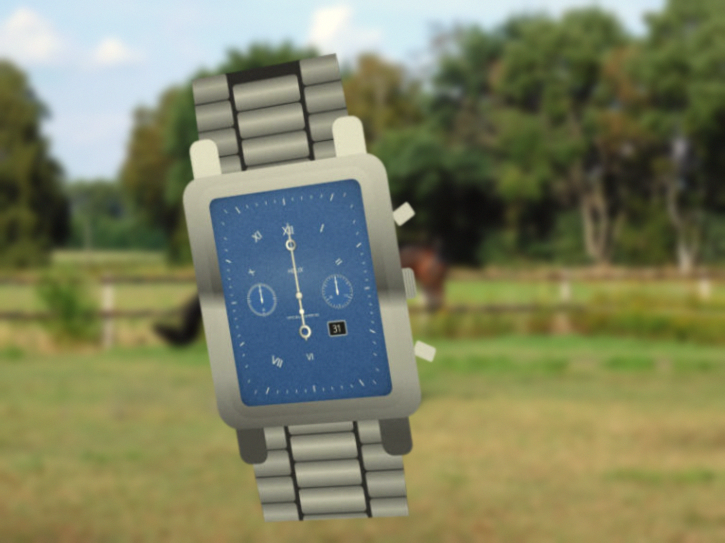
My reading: 6:00
